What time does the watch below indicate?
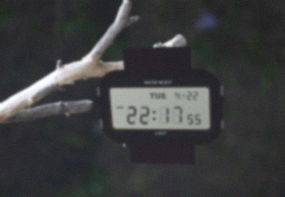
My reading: 22:17
